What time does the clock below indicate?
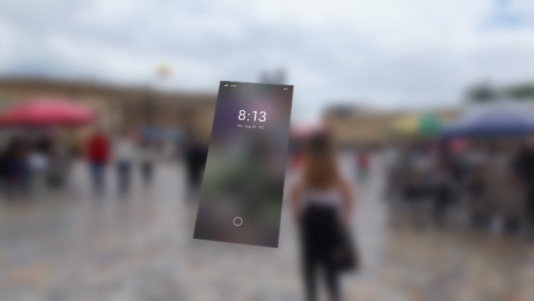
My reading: 8:13
